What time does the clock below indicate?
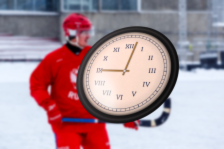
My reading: 9:02
